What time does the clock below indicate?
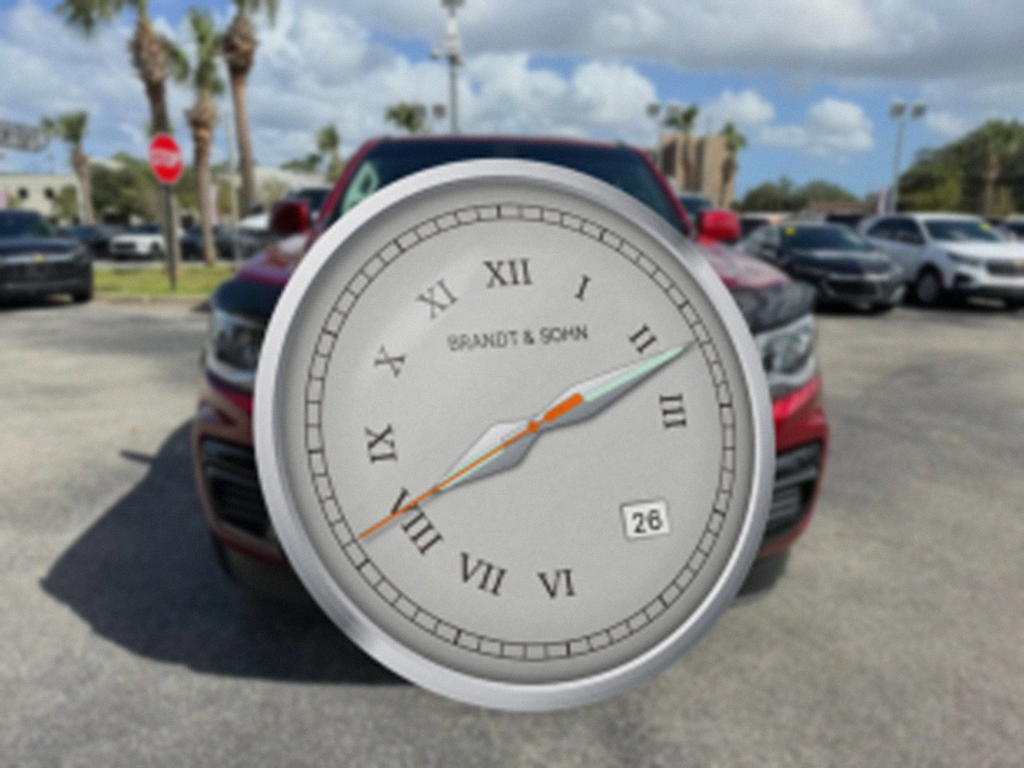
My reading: 8:11:41
